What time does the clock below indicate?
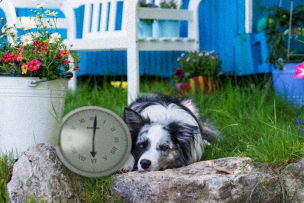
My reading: 6:01
